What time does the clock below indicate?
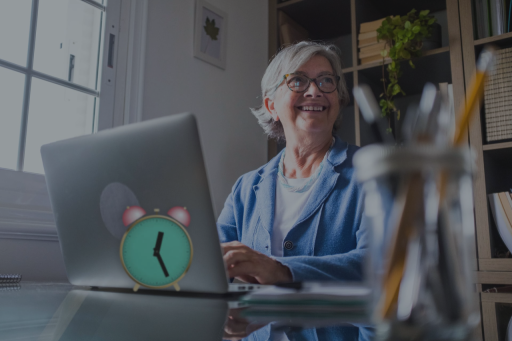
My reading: 12:26
